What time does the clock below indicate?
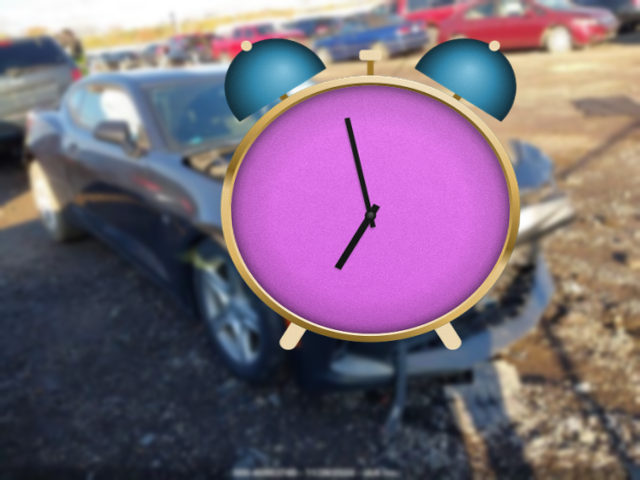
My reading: 6:58
